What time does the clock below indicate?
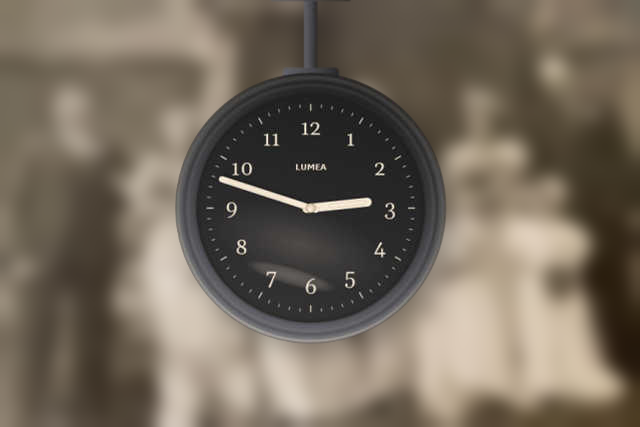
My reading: 2:48
